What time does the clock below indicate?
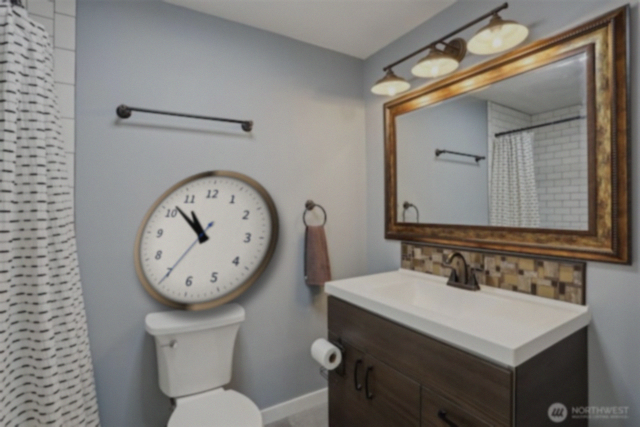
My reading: 10:51:35
